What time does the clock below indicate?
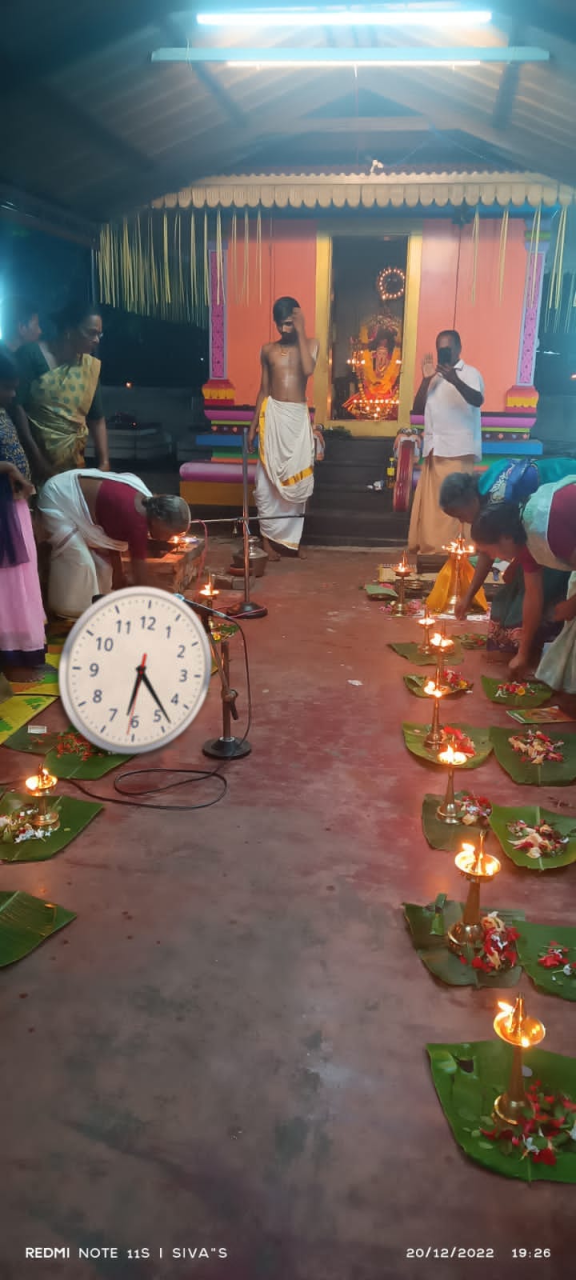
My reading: 6:23:31
